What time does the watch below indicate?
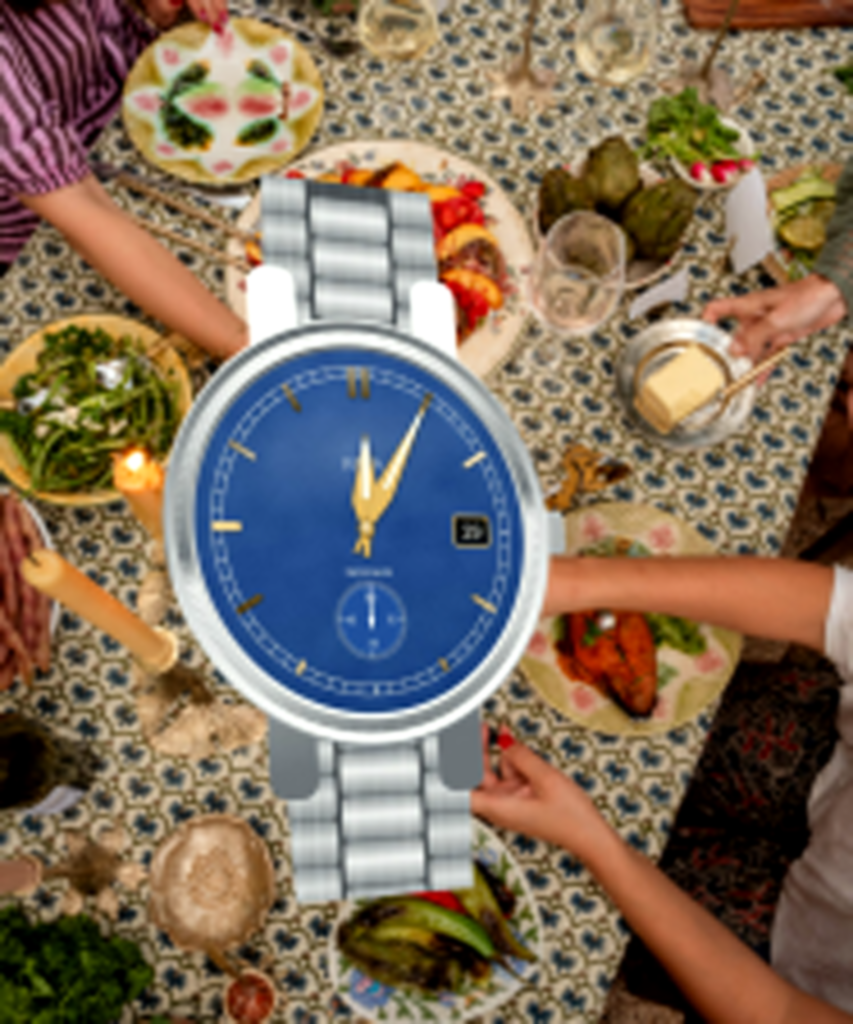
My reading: 12:05
